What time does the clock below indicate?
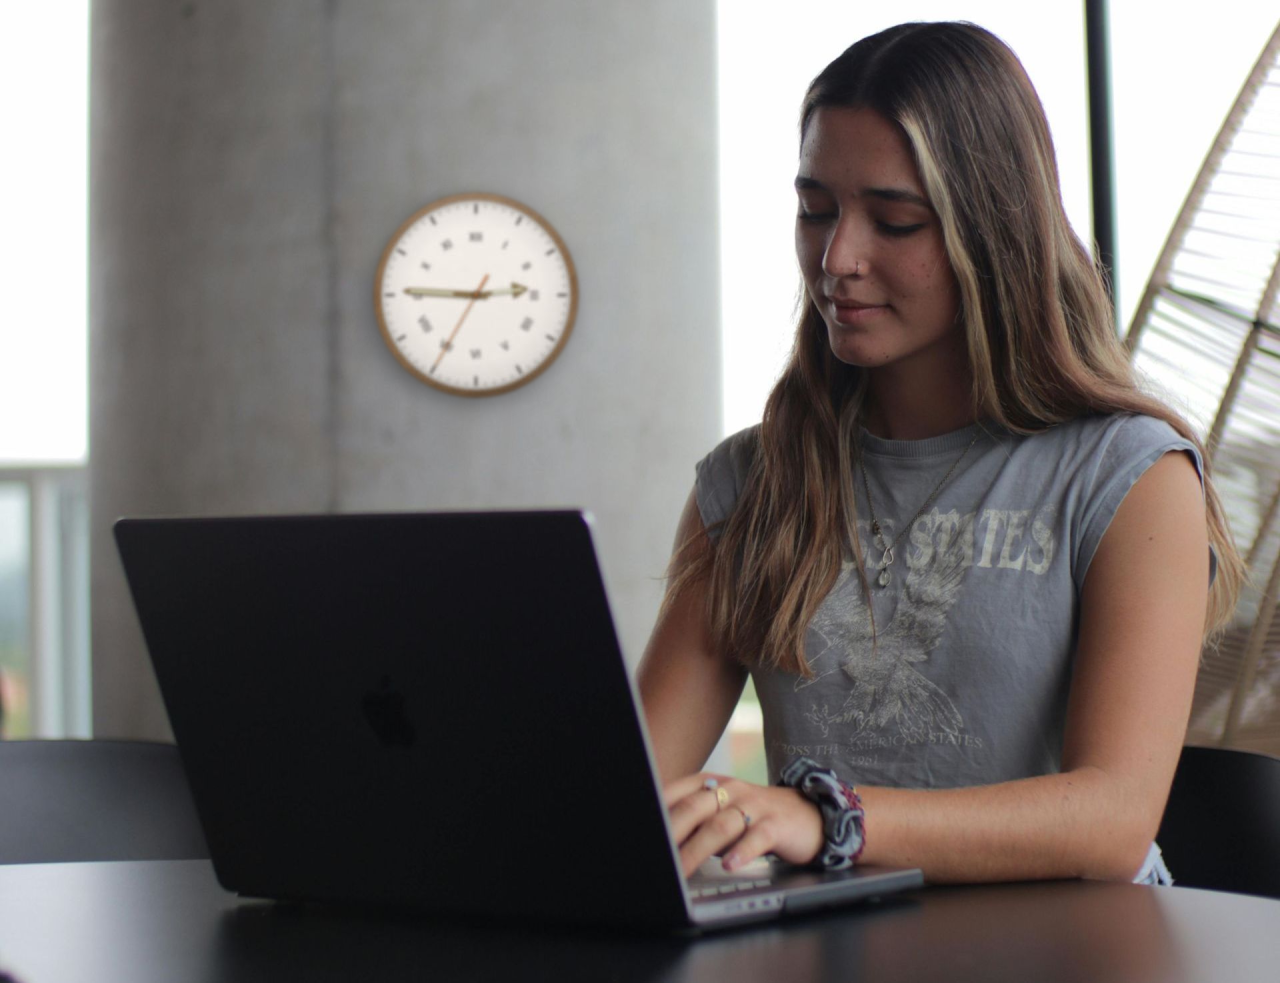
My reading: 2:45:35
